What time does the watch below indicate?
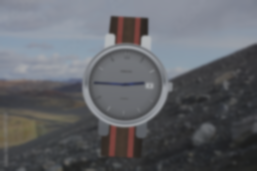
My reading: 2:45
